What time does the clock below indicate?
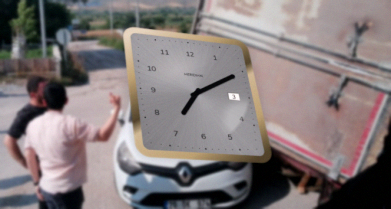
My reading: 7:10
